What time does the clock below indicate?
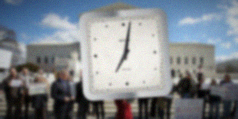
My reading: 7:02
